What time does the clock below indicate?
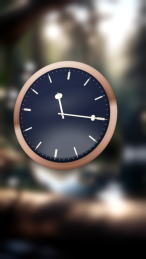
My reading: 11:15
